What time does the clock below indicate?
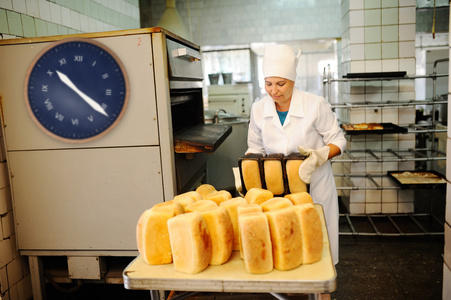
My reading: 10:21
